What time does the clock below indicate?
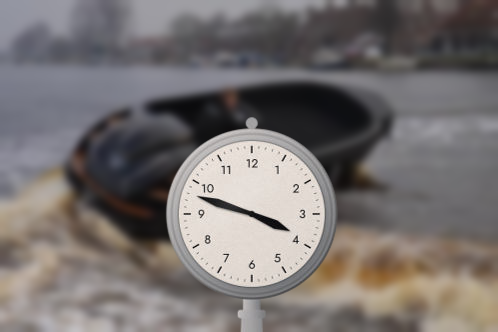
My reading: 3:48
